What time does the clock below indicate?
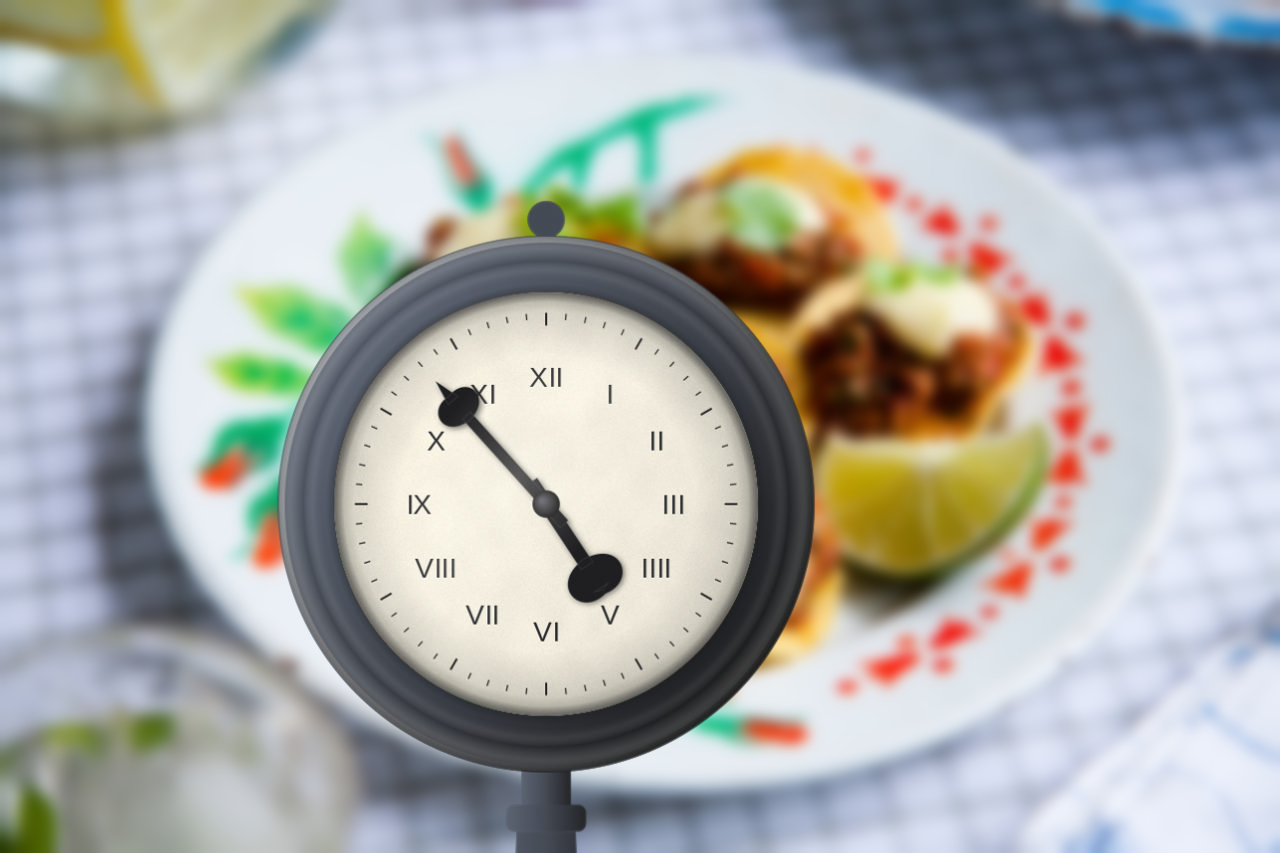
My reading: 4:53
